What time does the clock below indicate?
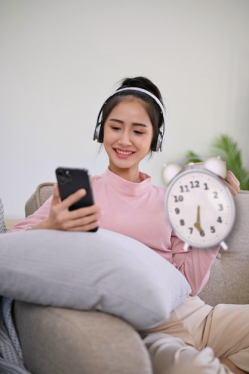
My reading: 6:31
